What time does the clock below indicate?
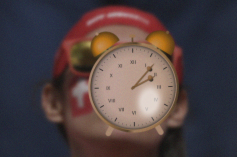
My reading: 2:07
